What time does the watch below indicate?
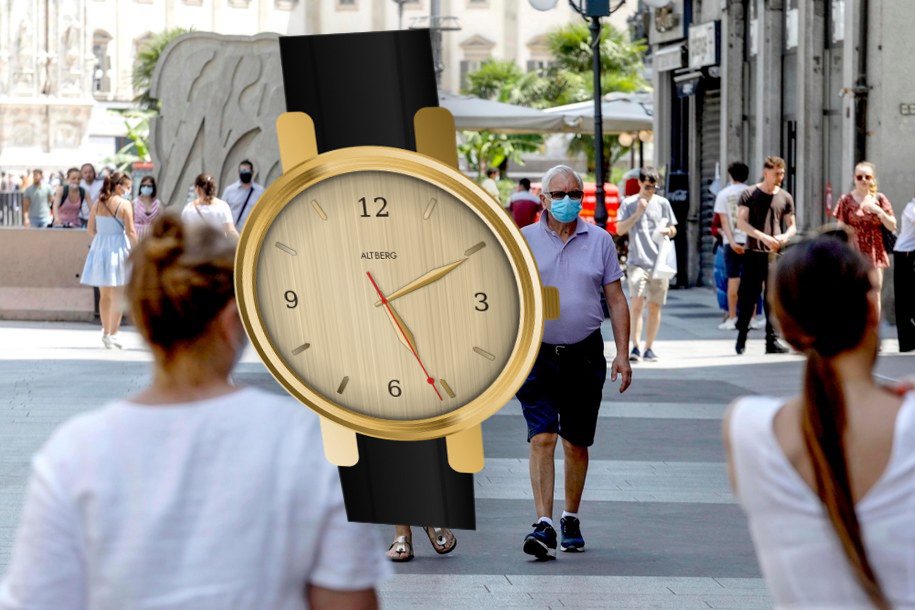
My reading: 5:10:26
